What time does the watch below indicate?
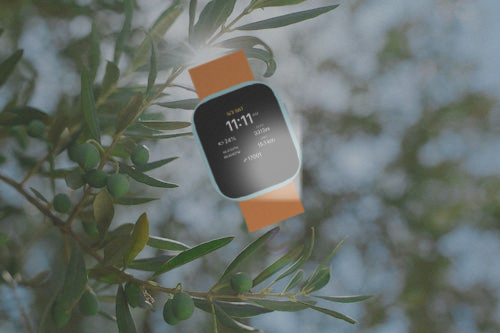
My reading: 11:11
